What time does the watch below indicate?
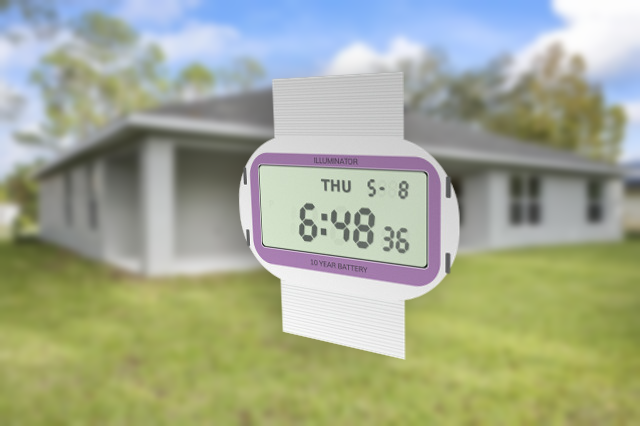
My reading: 6:48:36
